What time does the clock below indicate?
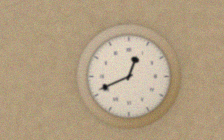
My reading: 12:41
